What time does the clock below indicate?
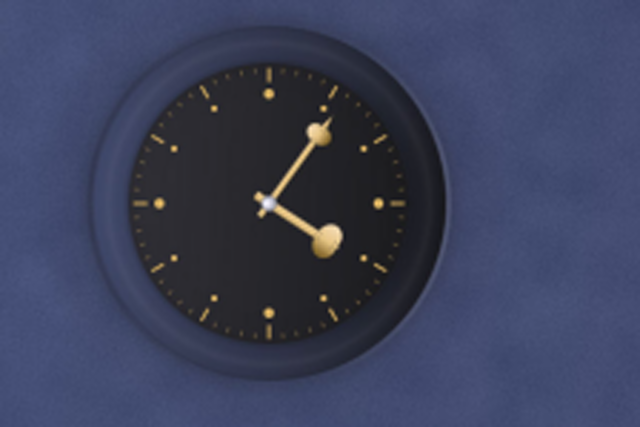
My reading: 4:06
